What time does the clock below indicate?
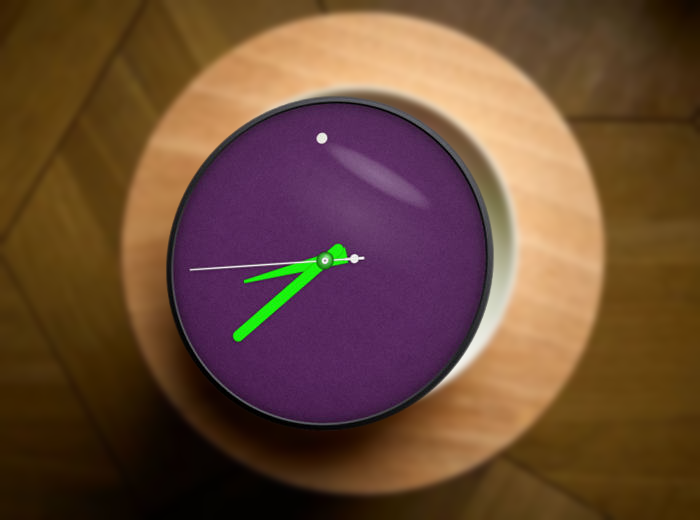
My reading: 8:38:45
